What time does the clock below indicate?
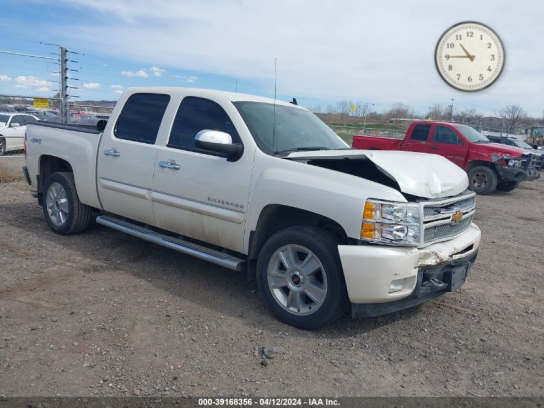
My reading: 10:45
